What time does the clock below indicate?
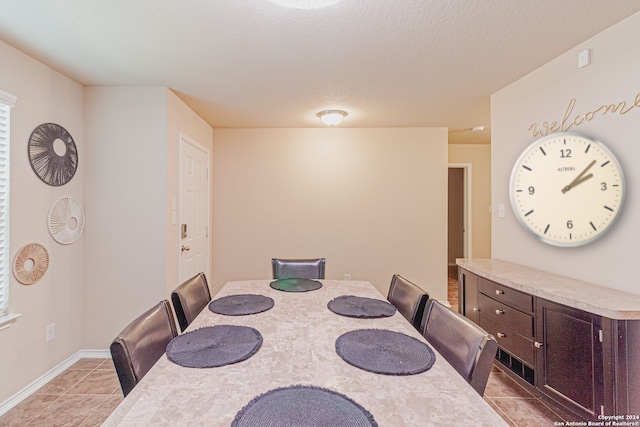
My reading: 2:08
